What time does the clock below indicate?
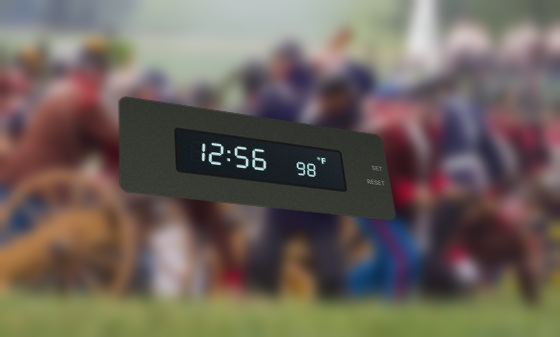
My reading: 12:56
